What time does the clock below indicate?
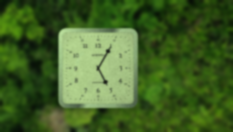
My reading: 5:05
